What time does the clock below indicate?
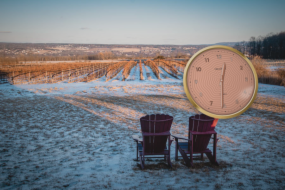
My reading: 12:31
